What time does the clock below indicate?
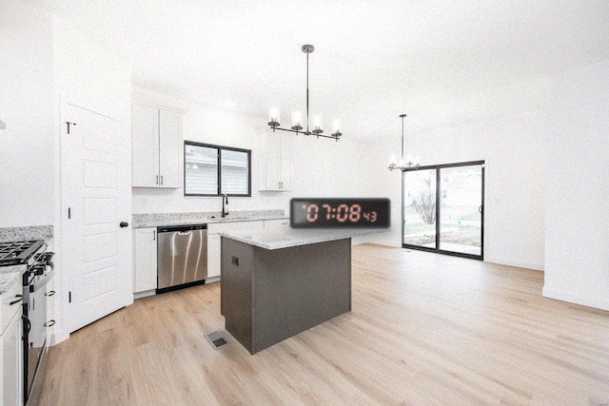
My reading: 7:08:43
